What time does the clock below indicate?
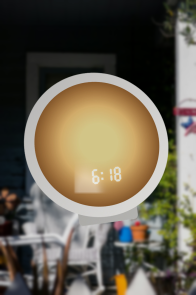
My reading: 6:18
